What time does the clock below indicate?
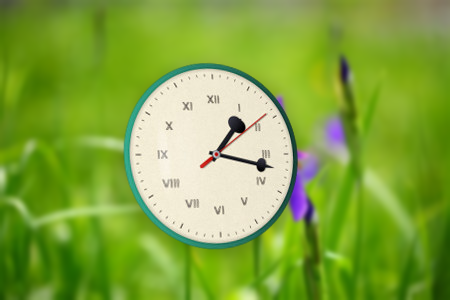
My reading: 1:17:09
